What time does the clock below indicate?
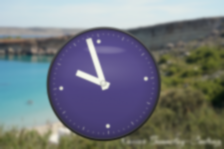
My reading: 9:58
